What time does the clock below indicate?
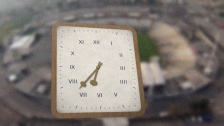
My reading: 6:37
